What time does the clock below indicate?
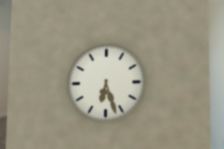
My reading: 6:27
